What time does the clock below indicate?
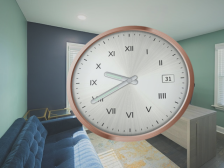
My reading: 9:40
